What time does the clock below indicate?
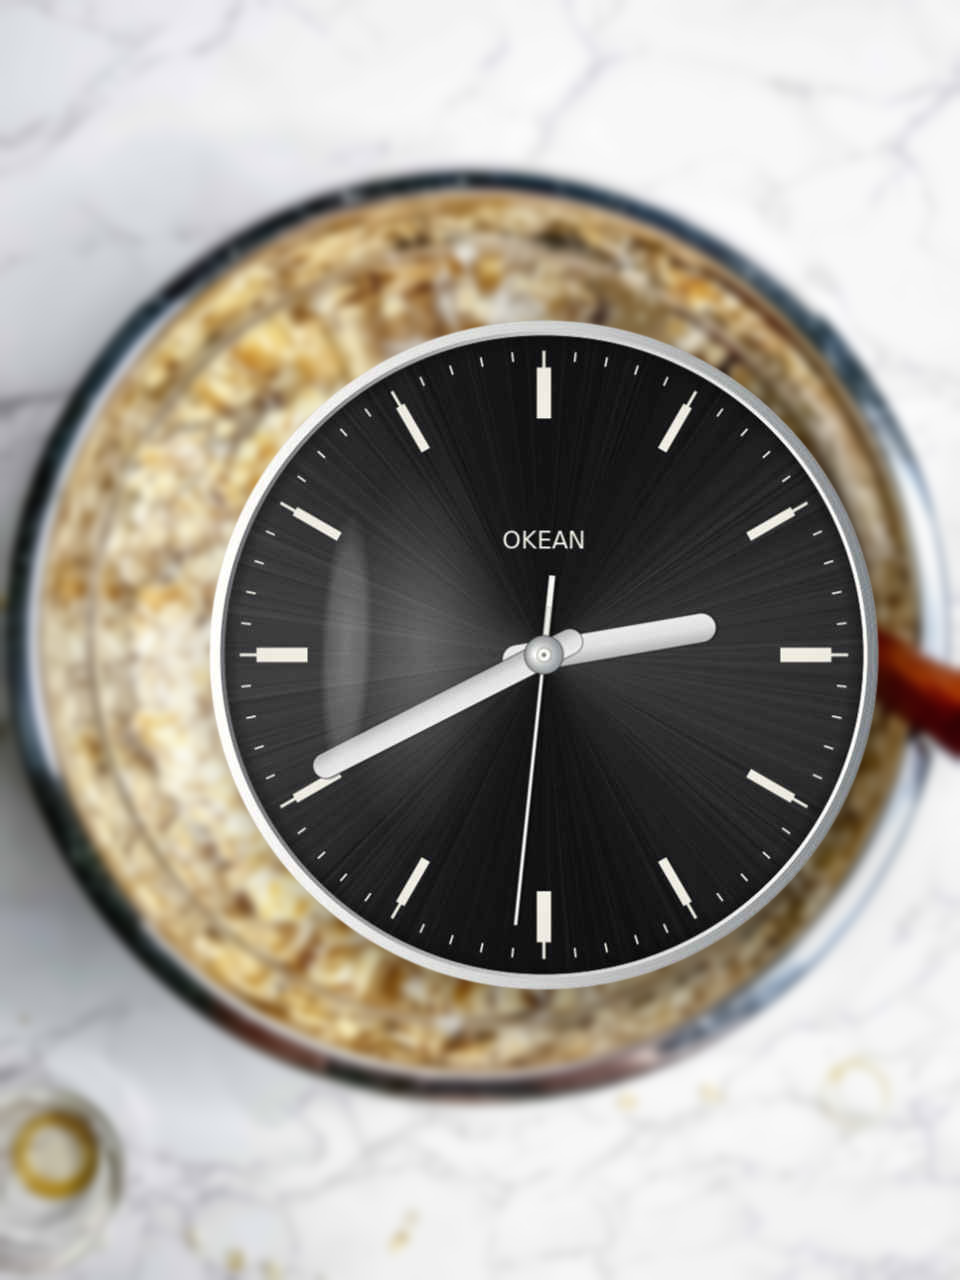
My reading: 2:40:31
